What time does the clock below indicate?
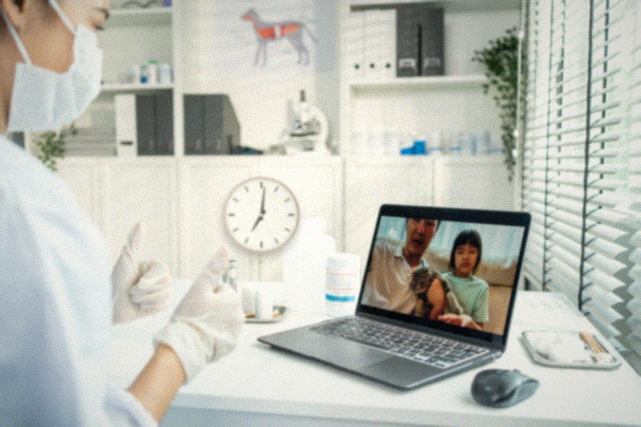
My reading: 7:01
